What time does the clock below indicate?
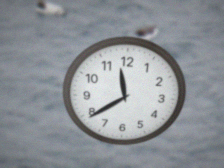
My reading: 11:39
